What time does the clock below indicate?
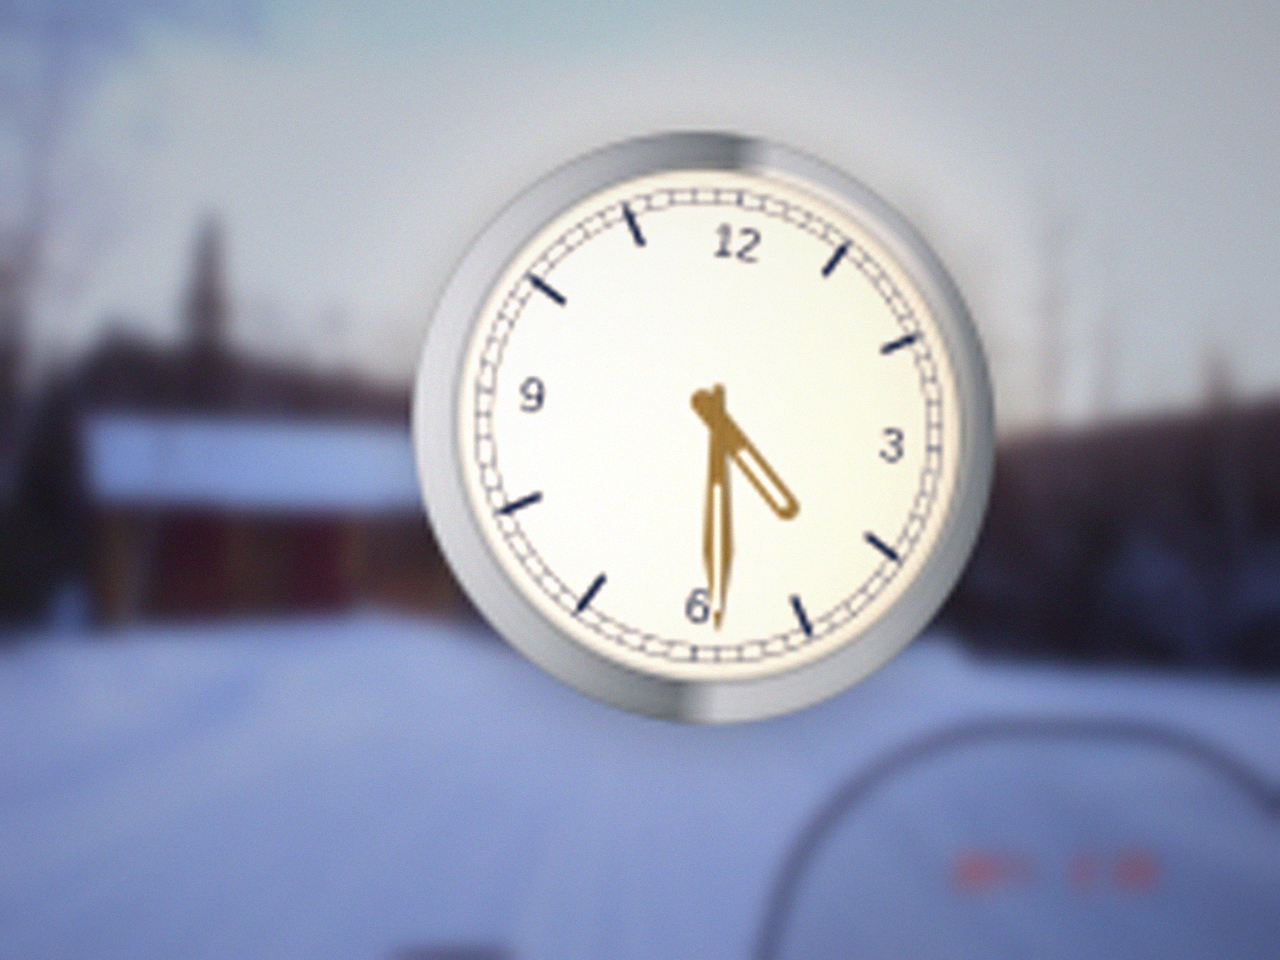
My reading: 4:29
